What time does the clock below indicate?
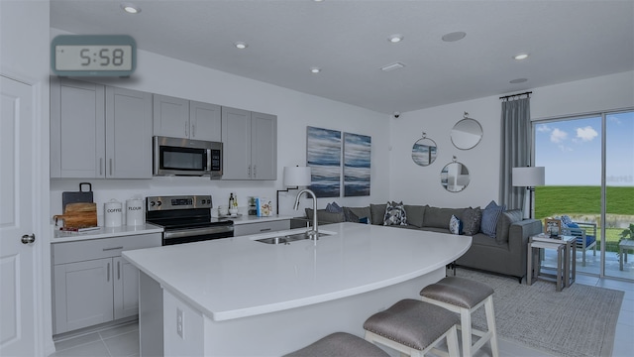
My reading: 5:58
